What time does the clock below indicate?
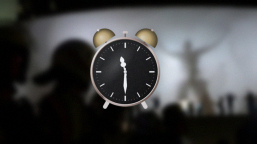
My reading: 11:30
